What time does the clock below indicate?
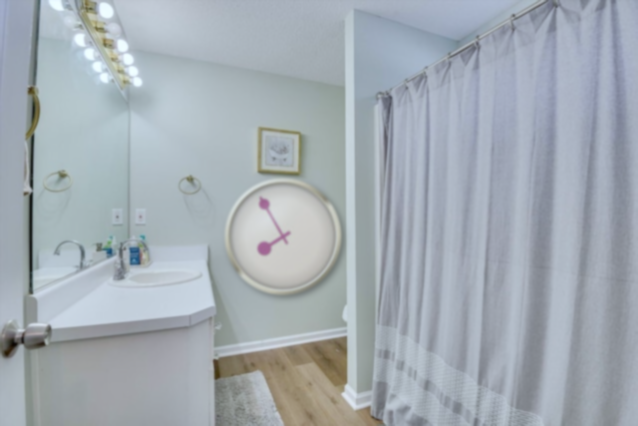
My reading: 7:55
